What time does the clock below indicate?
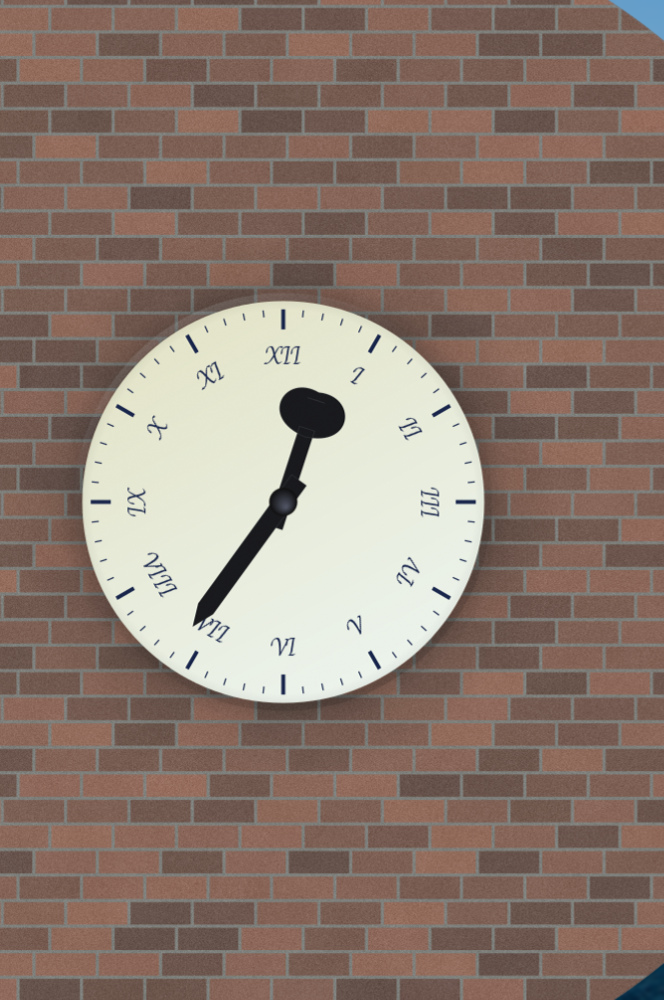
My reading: 12:36
